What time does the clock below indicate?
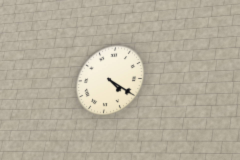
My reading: 4:20
